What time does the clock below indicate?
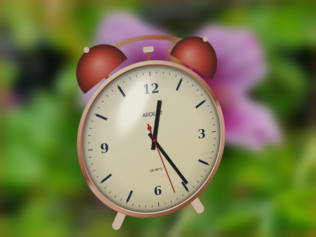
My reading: 12:24:27
